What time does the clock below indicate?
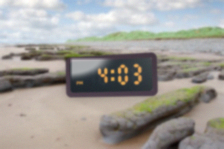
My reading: 4:03
